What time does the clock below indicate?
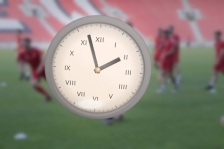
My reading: 1:57
